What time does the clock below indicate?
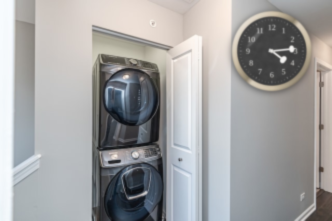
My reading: 4:14
